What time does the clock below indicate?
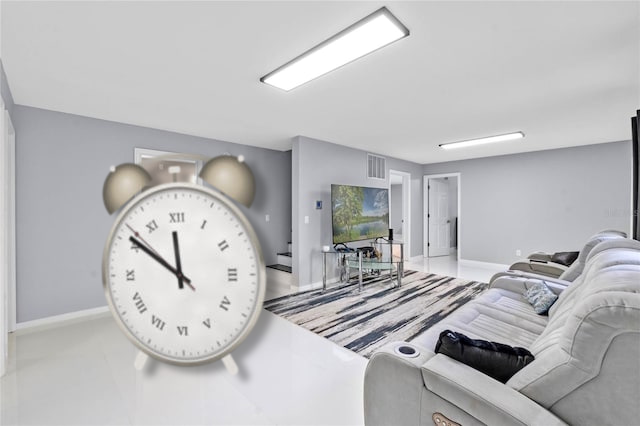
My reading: 11:50:52
